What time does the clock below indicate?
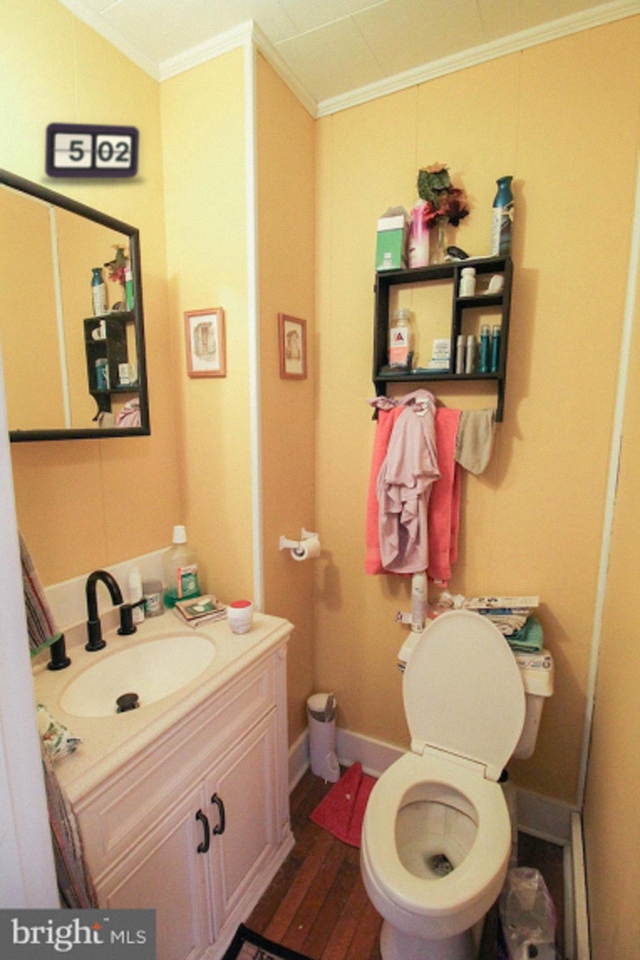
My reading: 5:02
